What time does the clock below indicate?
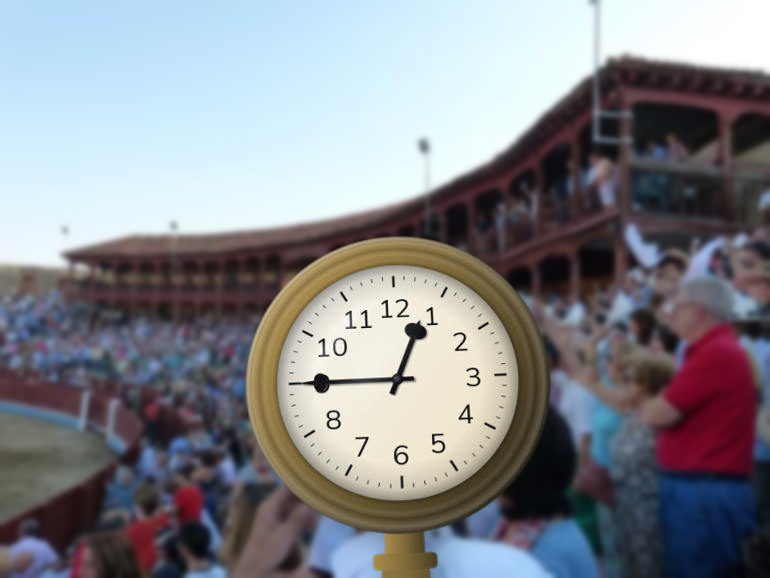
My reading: 12:45
